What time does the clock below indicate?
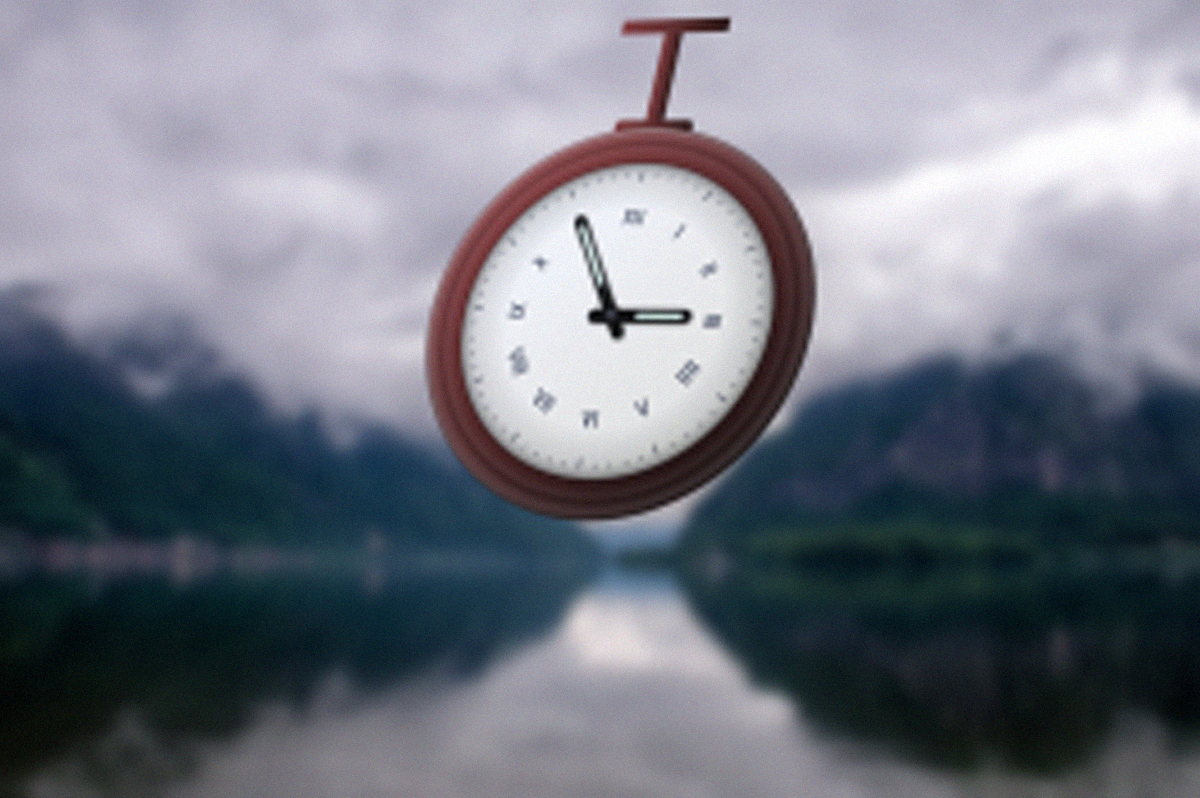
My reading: 2:55
